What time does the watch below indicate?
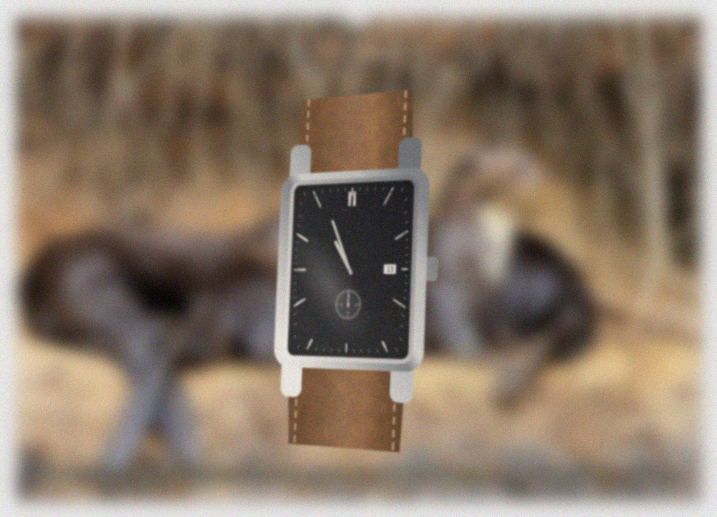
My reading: 10:56
